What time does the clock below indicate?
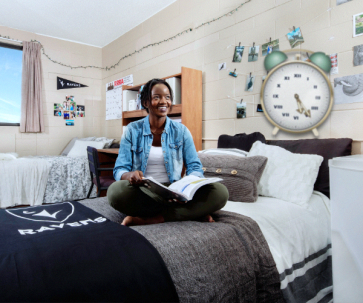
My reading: 5:24
